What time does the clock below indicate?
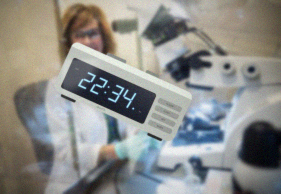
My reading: 22:34
